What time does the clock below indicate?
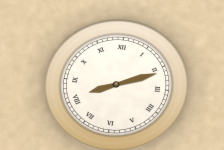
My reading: 8:11
